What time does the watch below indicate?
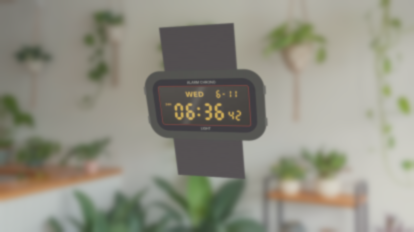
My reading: 6:36:42
